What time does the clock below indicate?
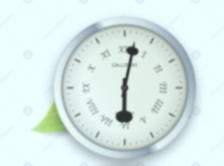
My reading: 6:02
